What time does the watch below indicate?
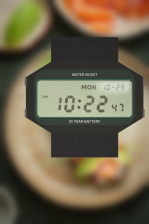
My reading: 10:22:47
